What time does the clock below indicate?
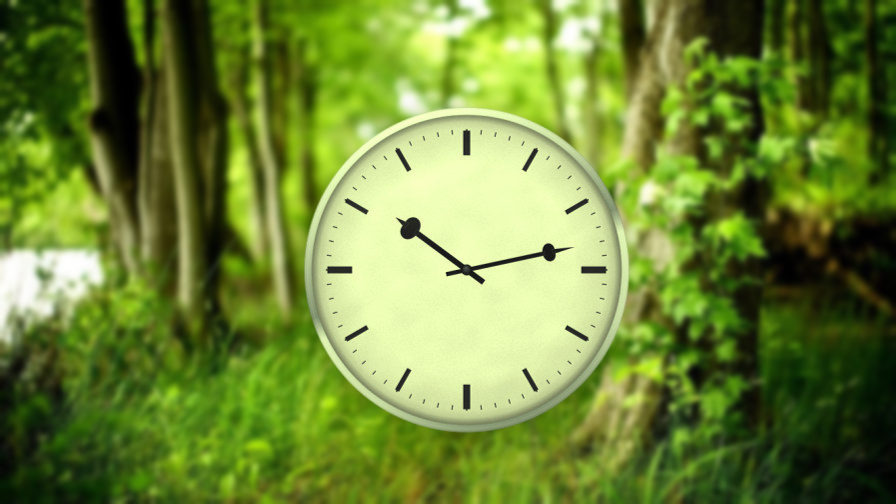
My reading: 10:13
